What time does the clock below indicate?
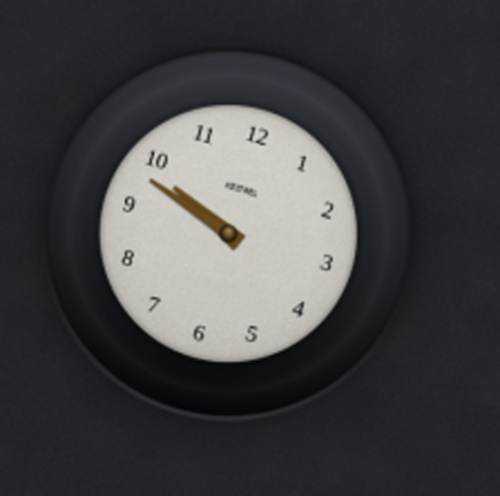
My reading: 9:48
